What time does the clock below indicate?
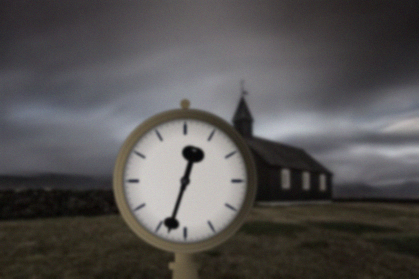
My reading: 12:33
